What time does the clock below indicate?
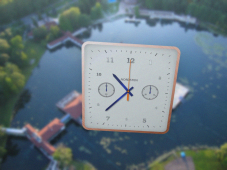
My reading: 10:37
